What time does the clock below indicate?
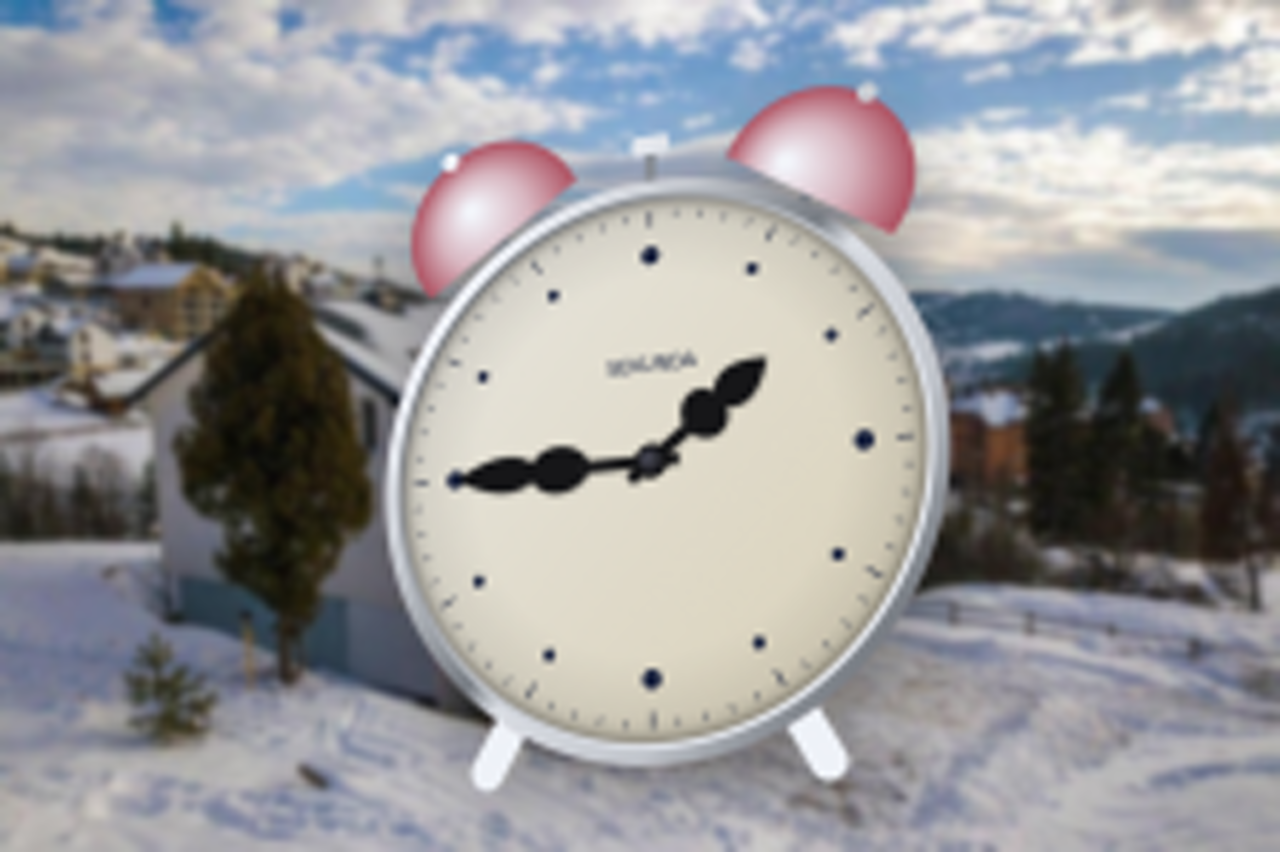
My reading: 1:45
